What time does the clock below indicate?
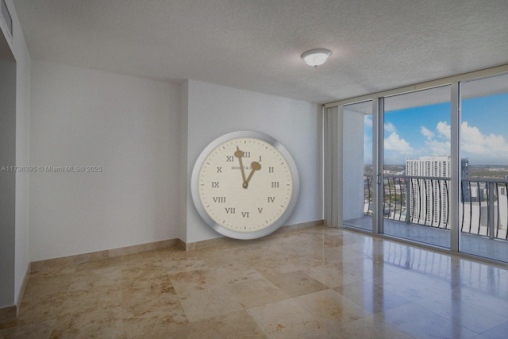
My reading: 12:58
